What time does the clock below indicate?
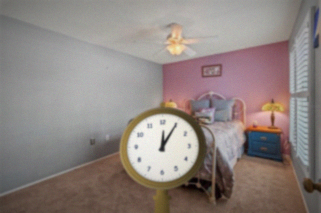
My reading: 12:05
